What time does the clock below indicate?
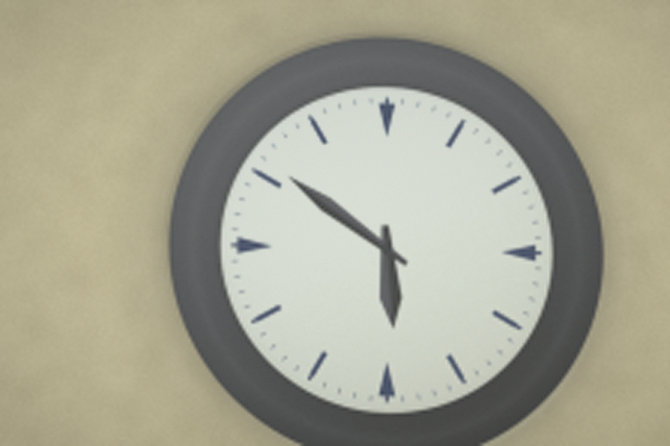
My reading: 5:51
